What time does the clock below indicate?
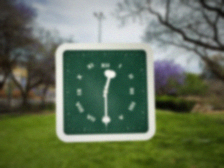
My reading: 12:30
